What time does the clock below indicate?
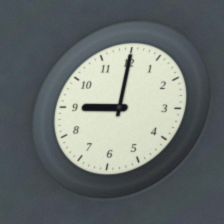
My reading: 9:00
